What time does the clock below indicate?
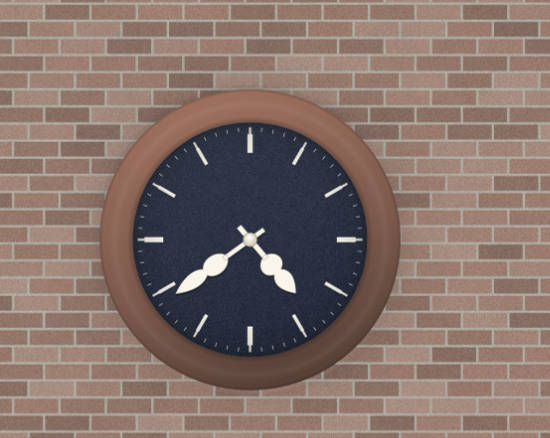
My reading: 4:39
